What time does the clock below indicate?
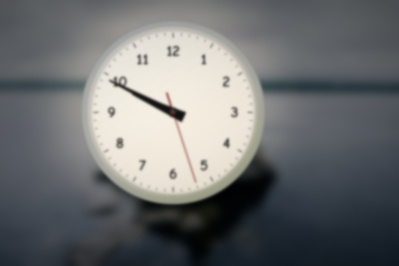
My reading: 9:49:27
